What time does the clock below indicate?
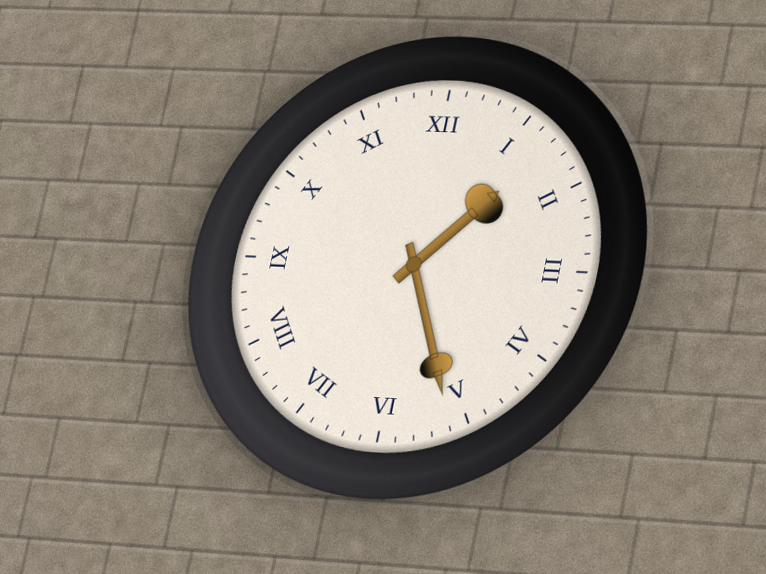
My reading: 1:26
